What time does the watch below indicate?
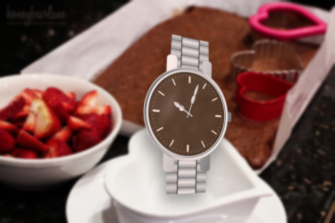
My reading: 10:03
